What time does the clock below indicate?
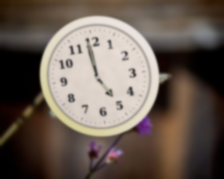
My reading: 4:59
